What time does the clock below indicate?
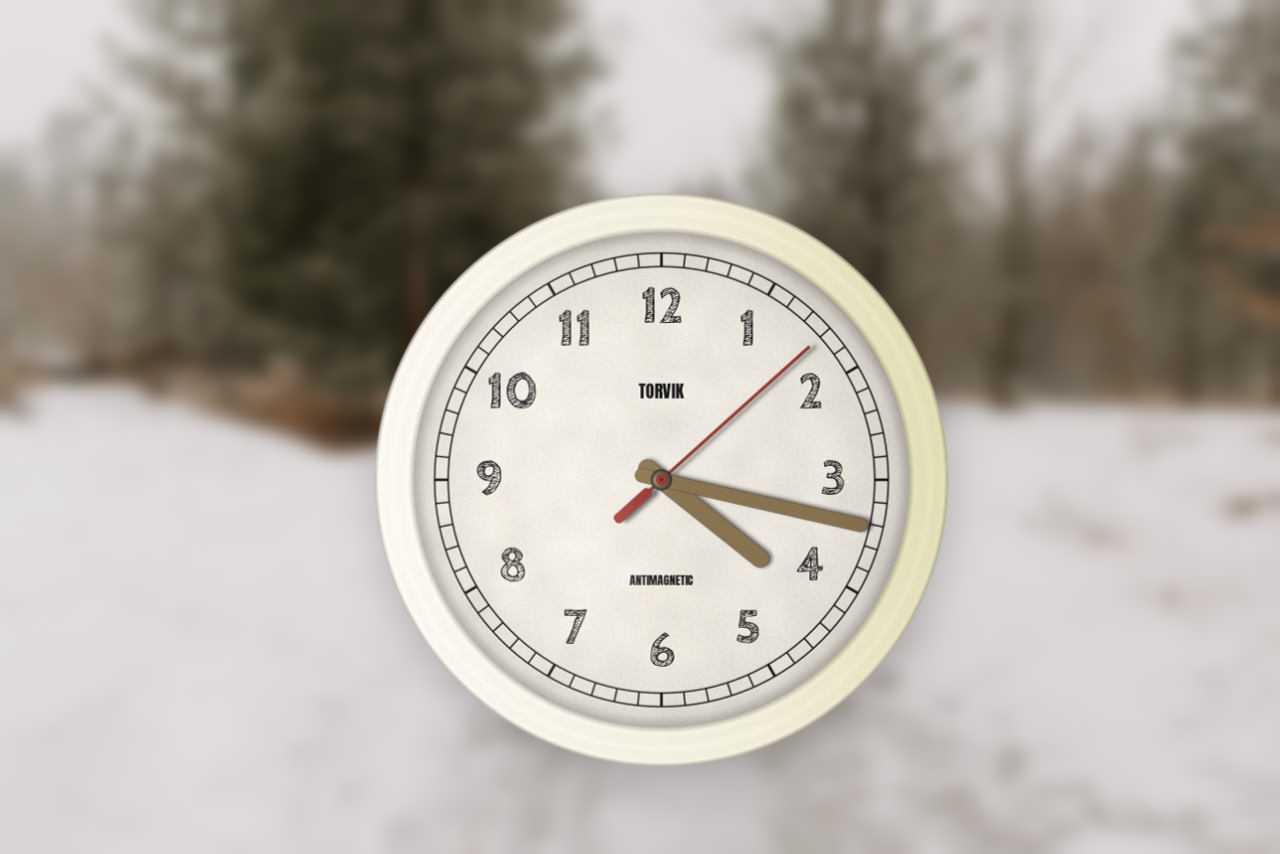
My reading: 4:17:08
